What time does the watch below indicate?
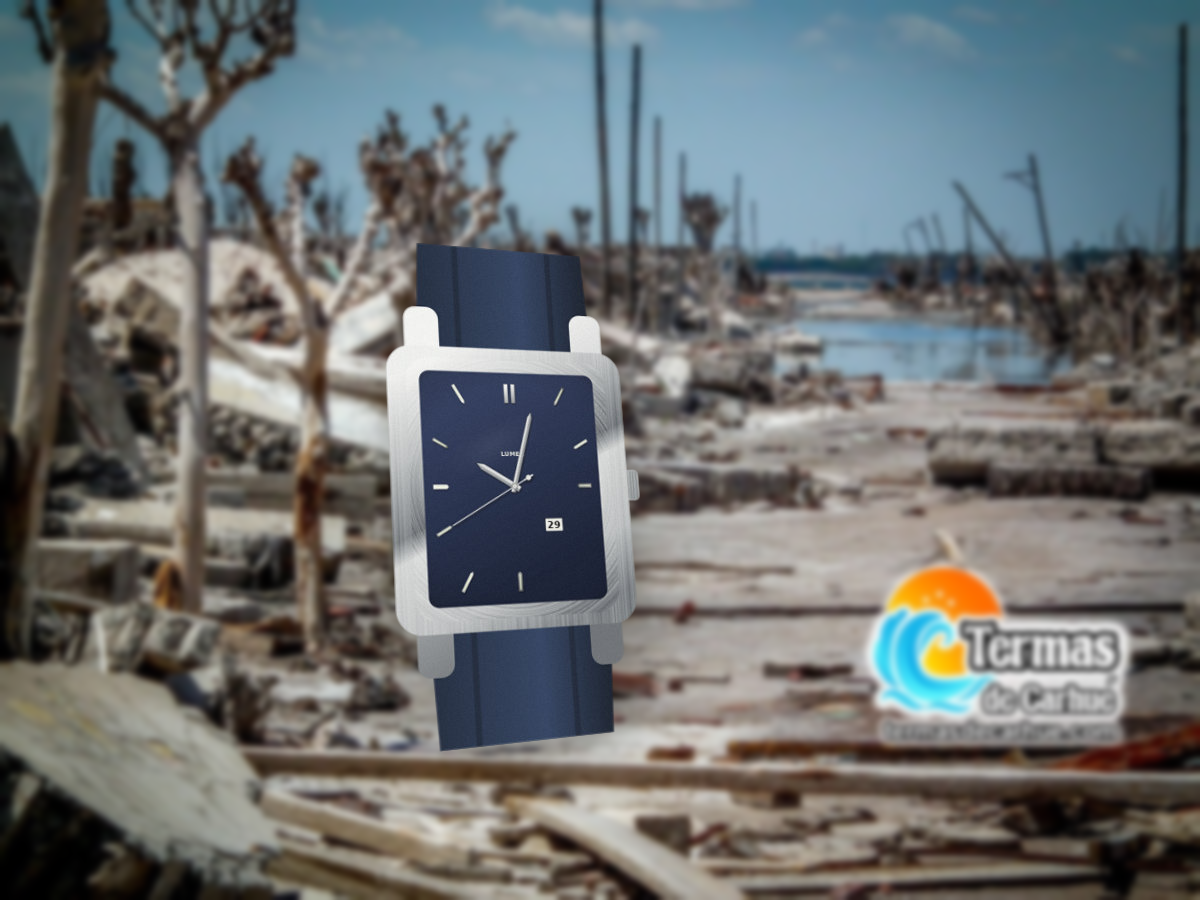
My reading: 10:02:40
